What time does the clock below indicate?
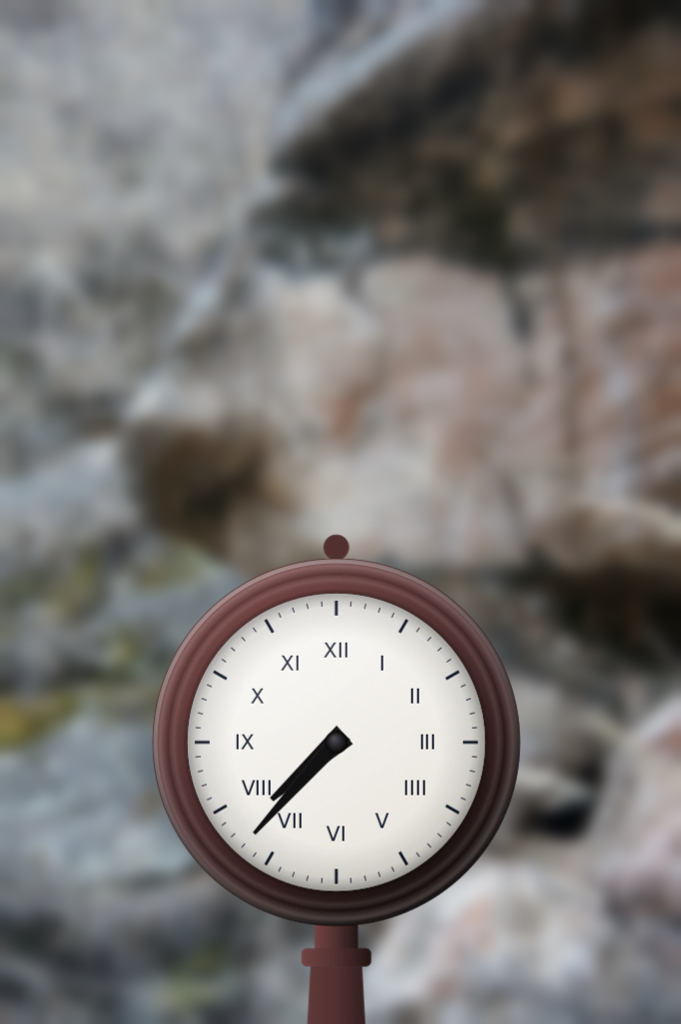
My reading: 7:37
